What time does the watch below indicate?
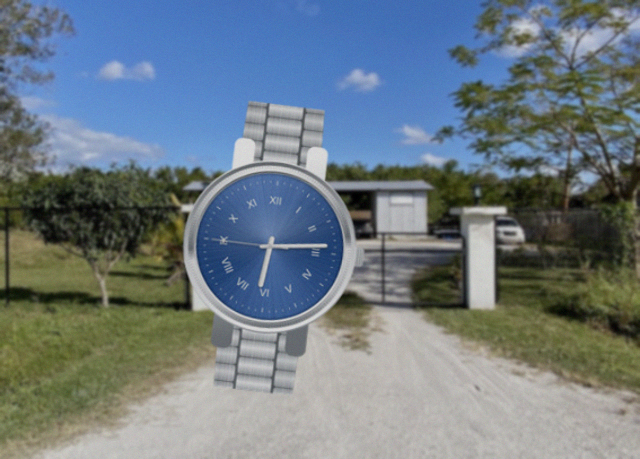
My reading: 6:13:45
